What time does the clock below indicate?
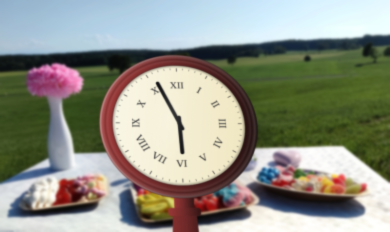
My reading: 5:56
